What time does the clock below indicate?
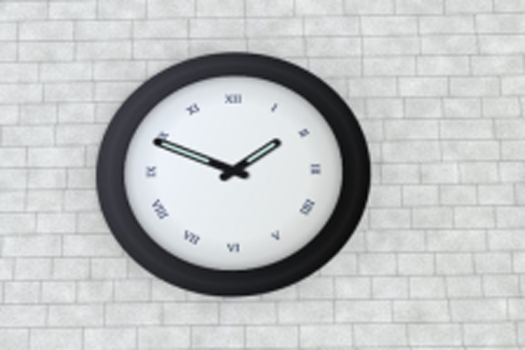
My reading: 1:49
